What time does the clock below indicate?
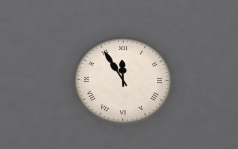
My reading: 11:55
